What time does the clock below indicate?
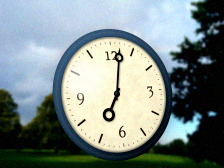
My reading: 7:02
